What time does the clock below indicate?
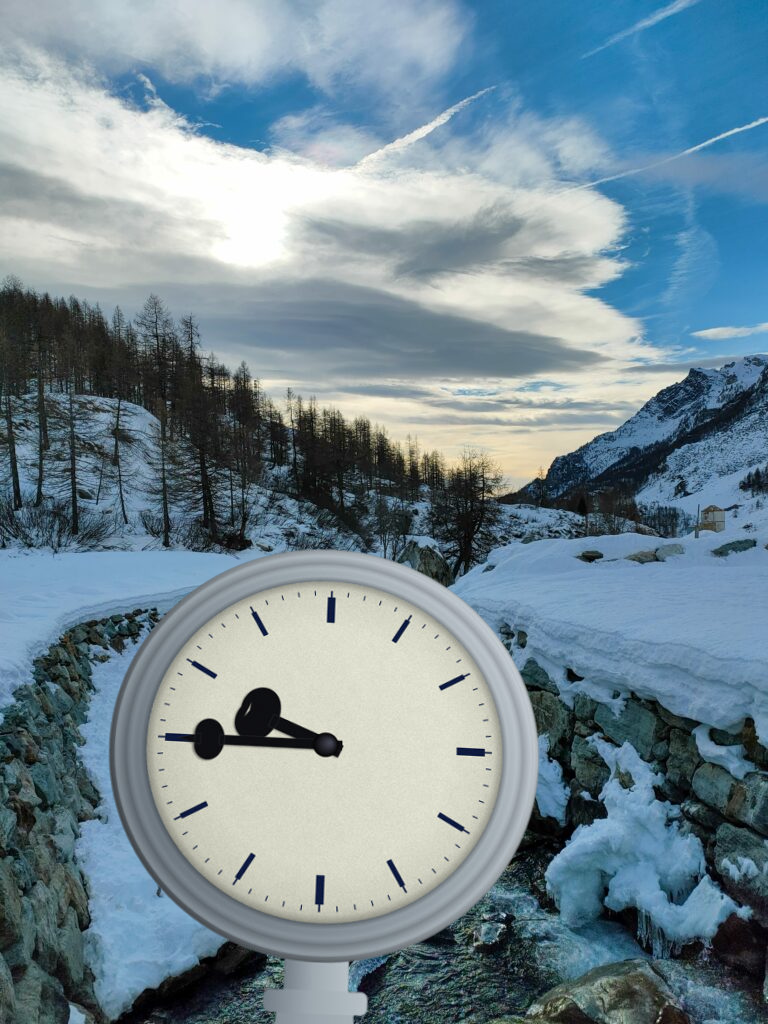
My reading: 9:45
